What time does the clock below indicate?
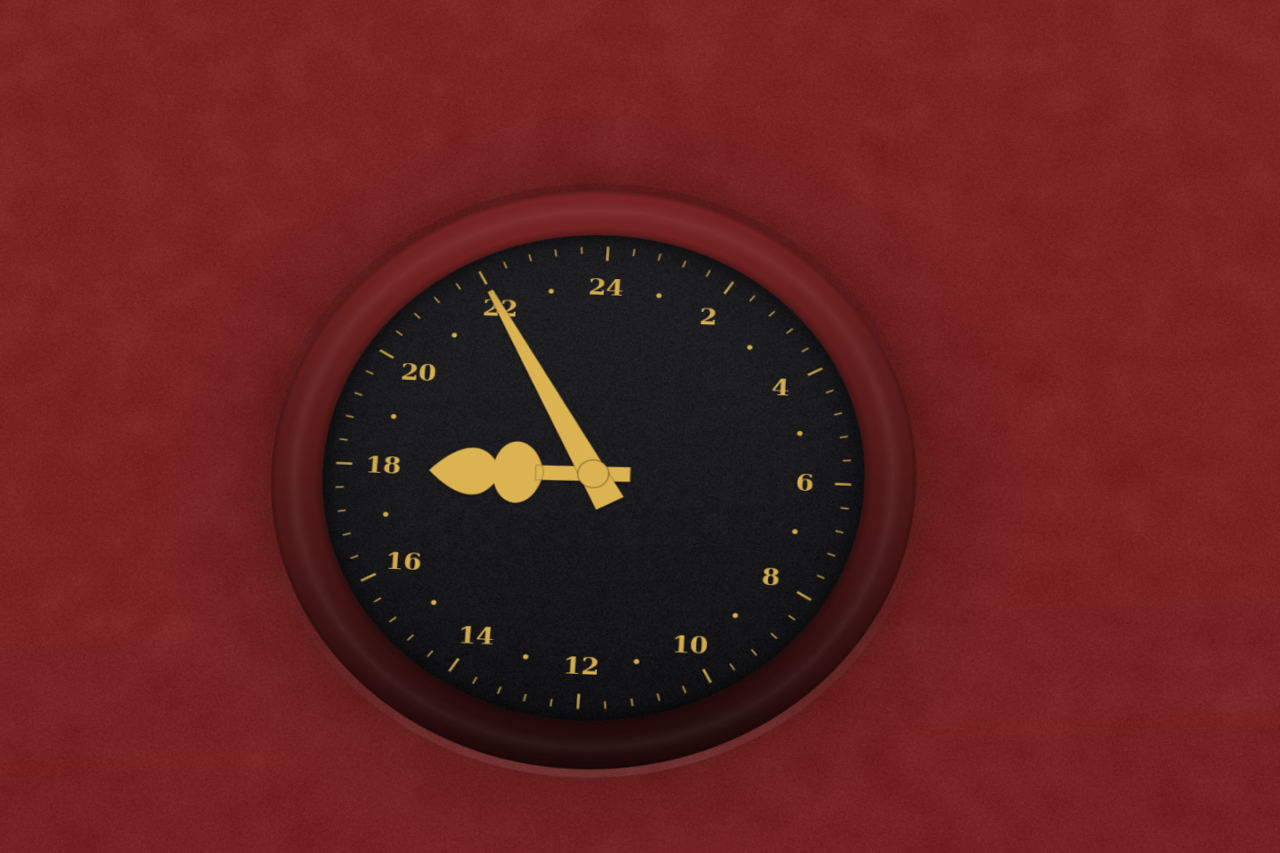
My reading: 17:55
